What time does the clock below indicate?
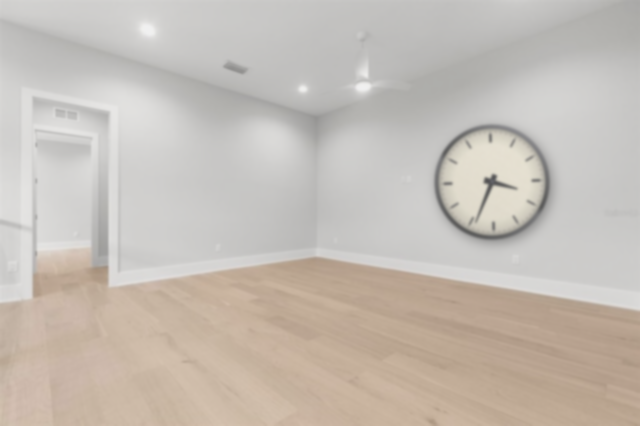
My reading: 3:34
